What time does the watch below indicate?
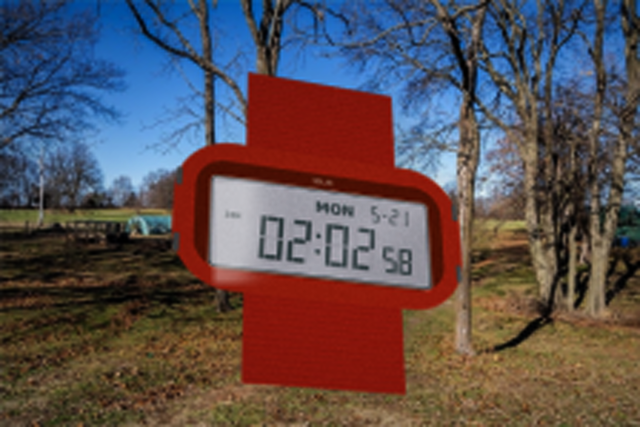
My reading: 2:02:58
